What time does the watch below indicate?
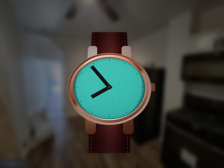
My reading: 7:54
